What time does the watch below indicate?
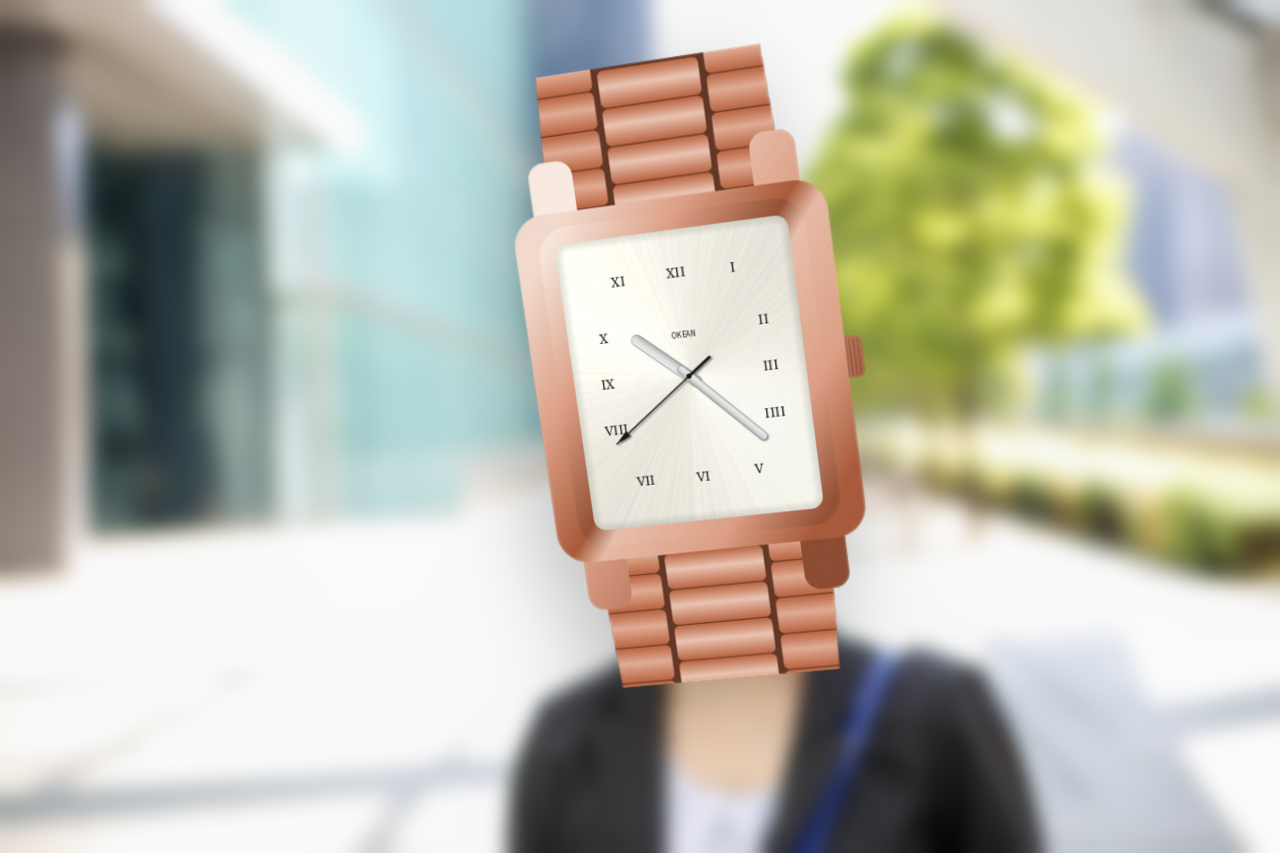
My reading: 10:22:39
